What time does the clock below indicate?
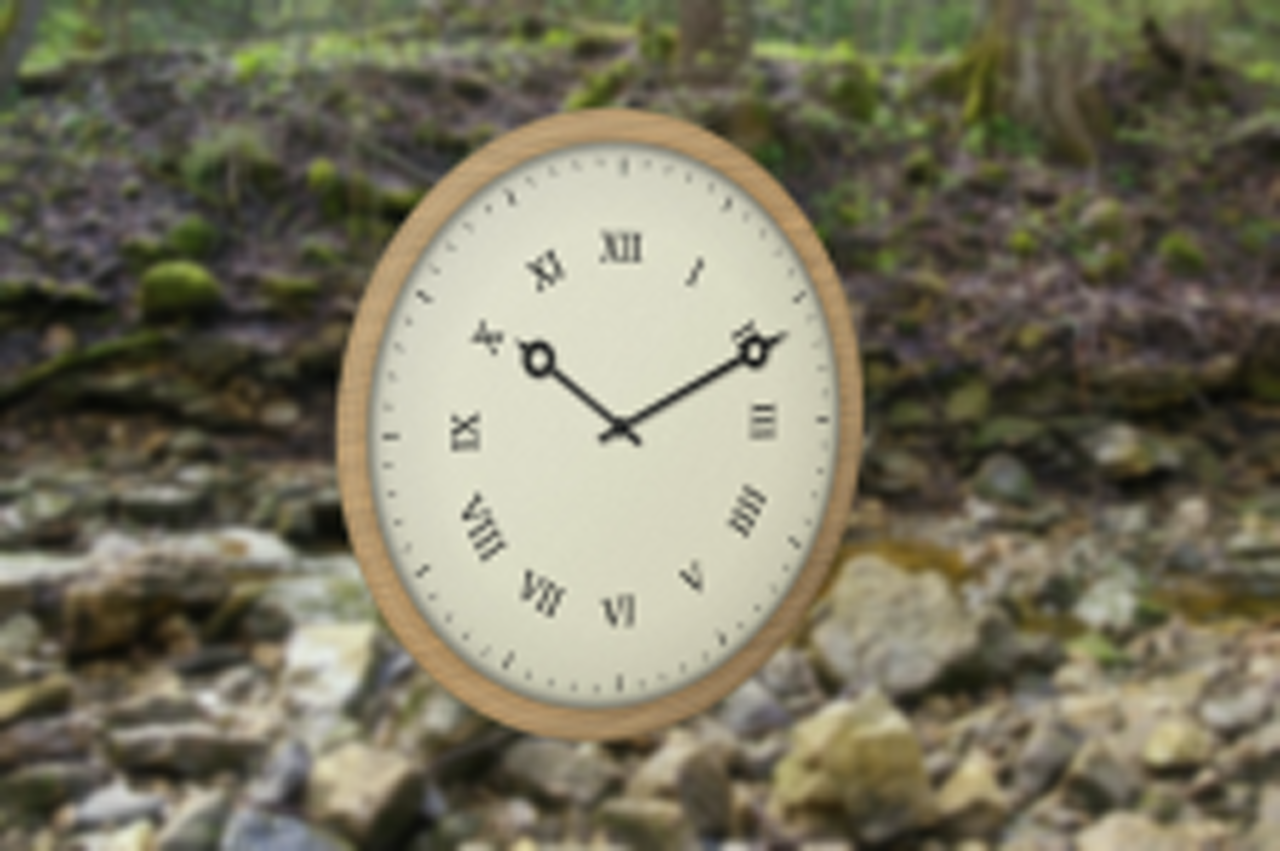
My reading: 10:11
